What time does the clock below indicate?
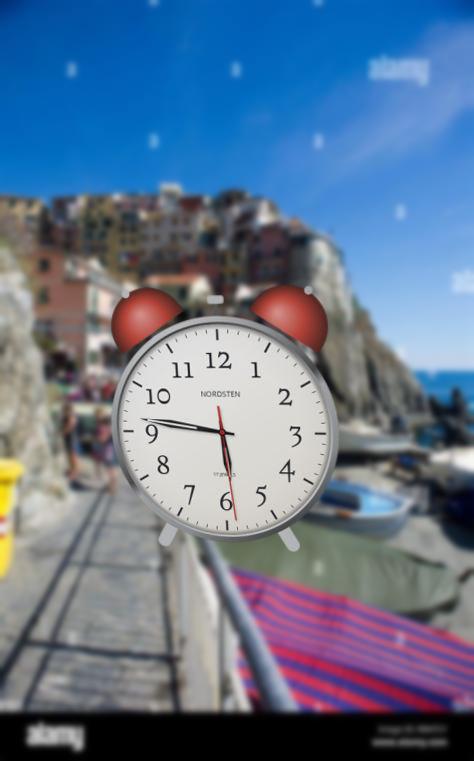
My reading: 5:46:29
